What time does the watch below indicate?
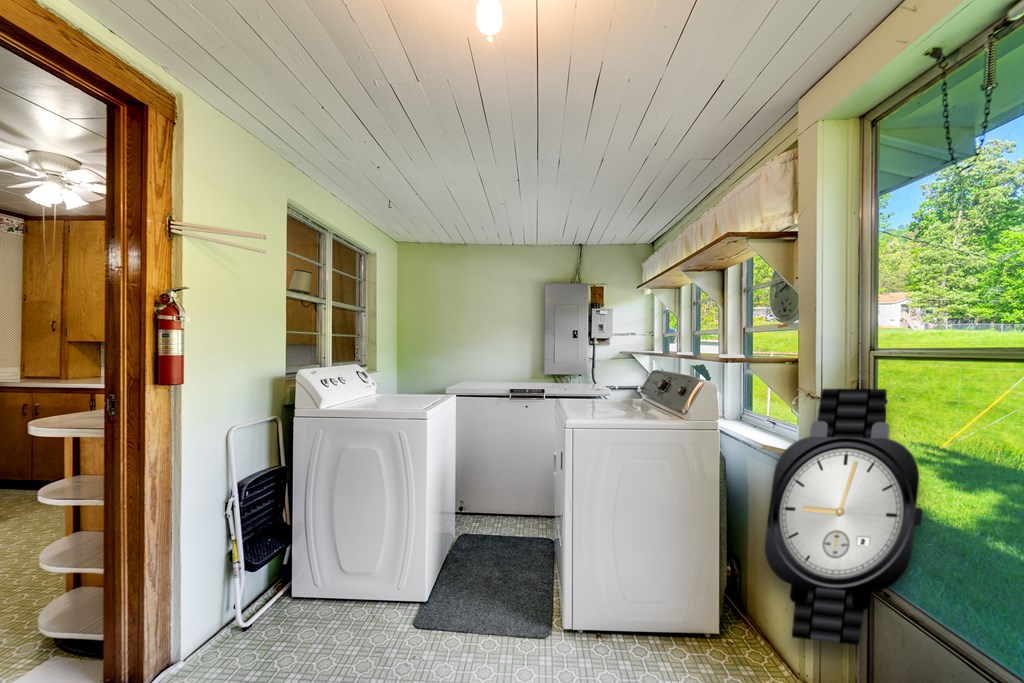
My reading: 9:02
